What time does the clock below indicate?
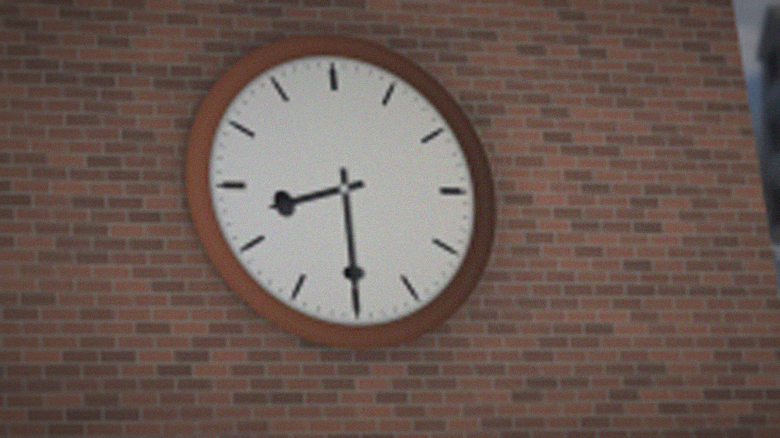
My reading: 8:30
